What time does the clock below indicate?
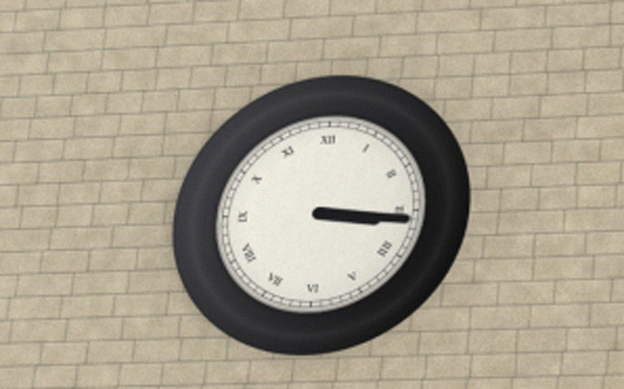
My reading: 3:16
